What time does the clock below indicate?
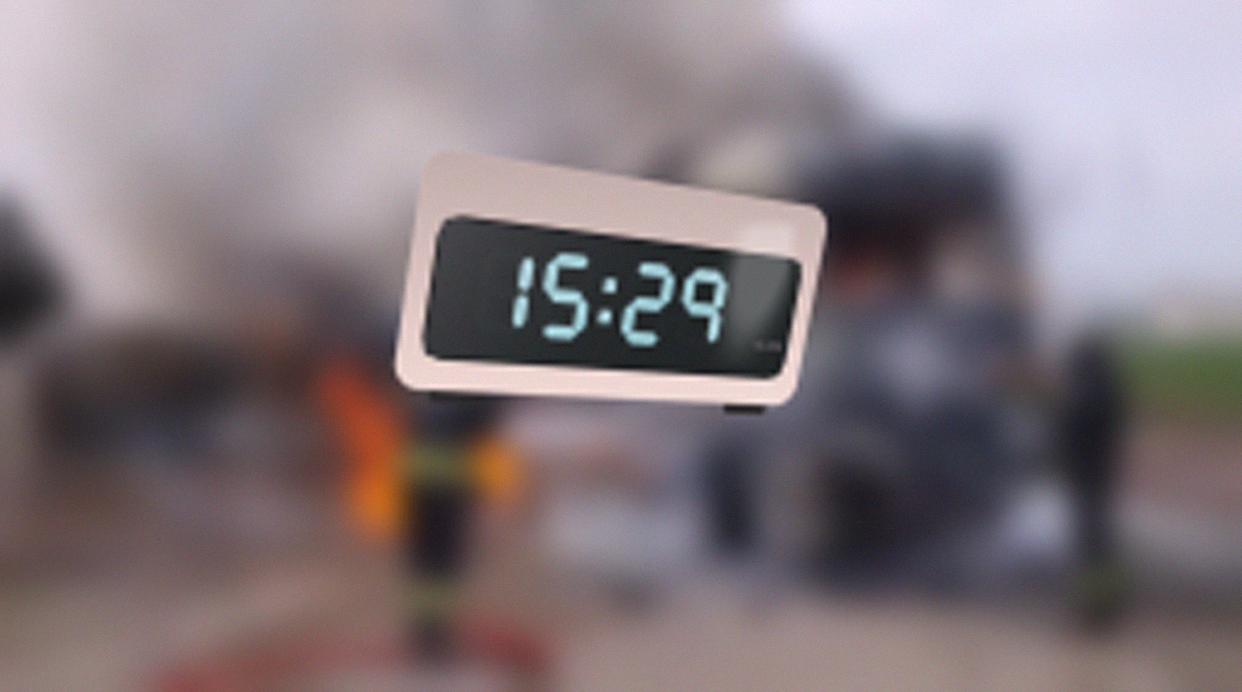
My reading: 15:29
